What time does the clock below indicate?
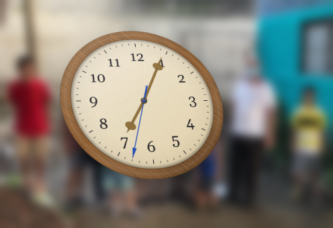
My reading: 7:04:33
